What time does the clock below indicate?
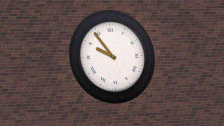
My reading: 9:54
